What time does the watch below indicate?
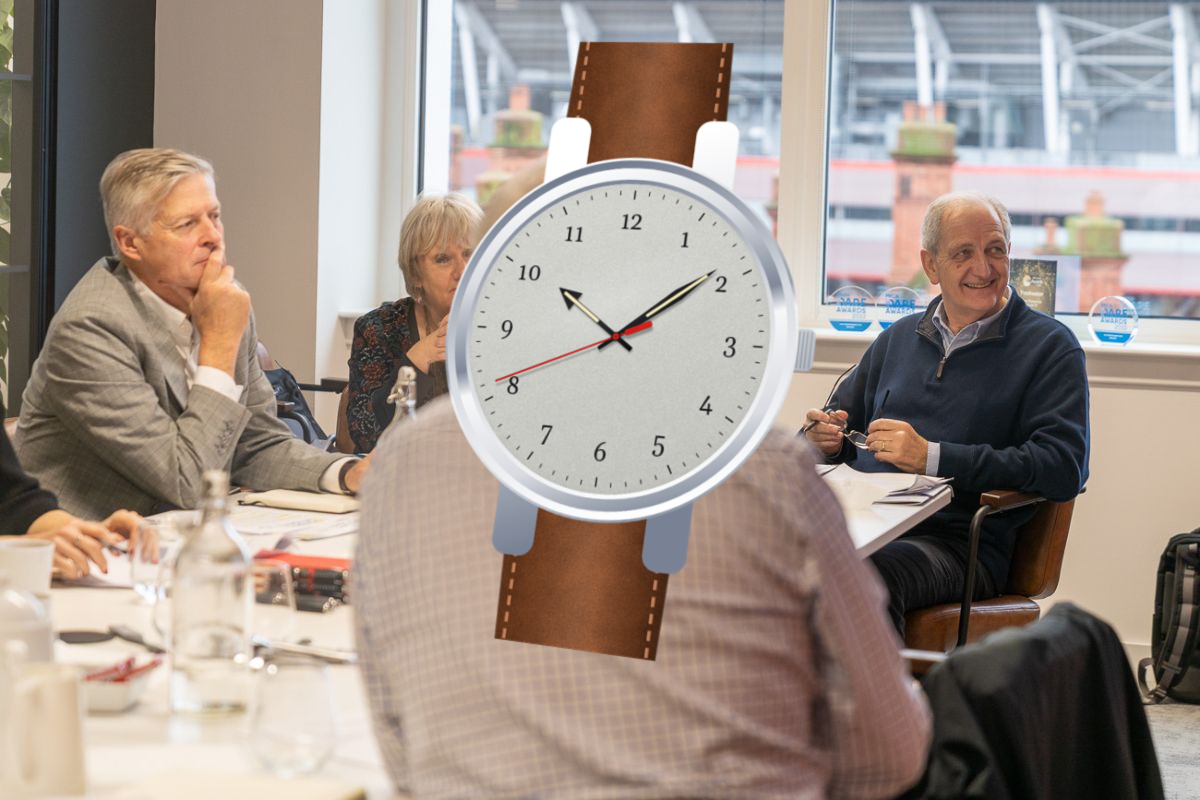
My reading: 10:08:41
